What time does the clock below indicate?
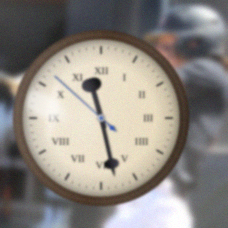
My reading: 11:27:52
